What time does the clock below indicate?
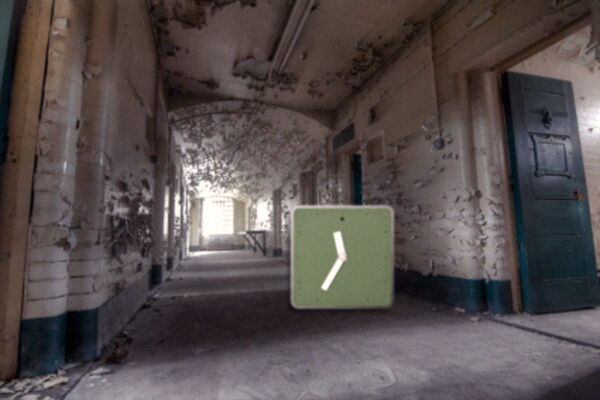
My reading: 11:35
